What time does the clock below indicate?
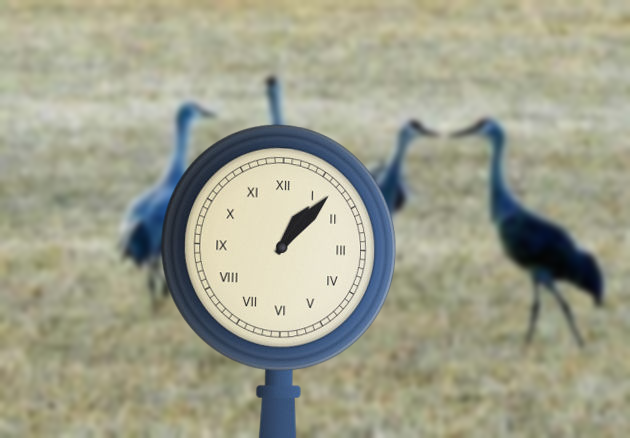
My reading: 1:07
